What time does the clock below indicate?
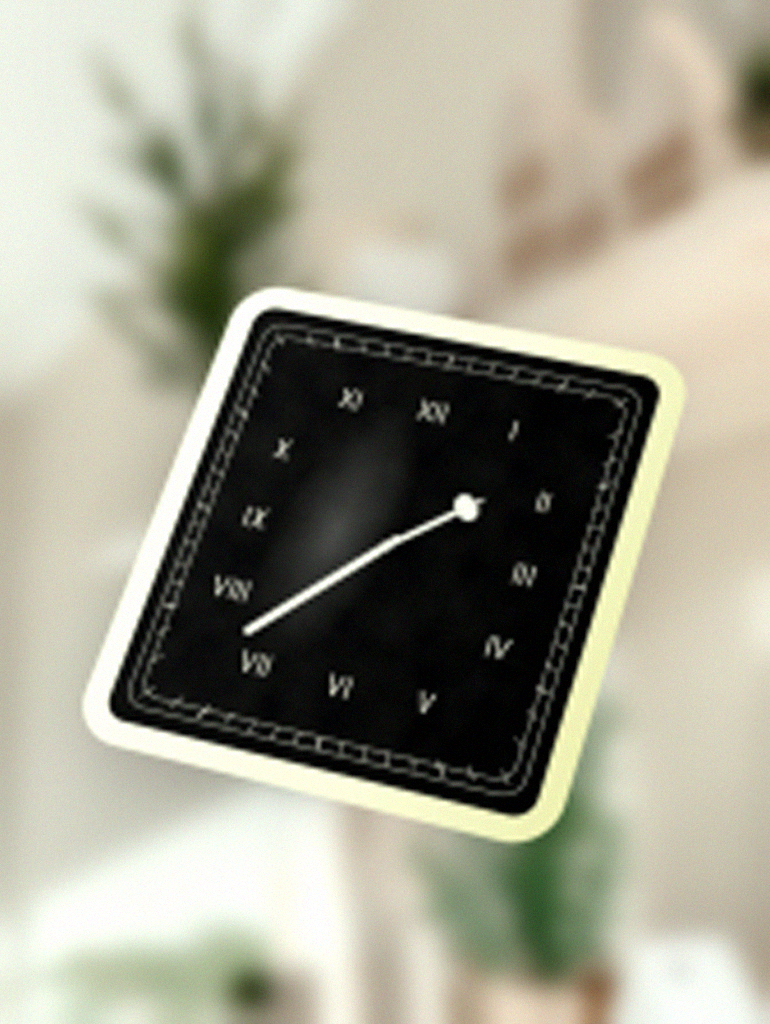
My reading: 1:37
